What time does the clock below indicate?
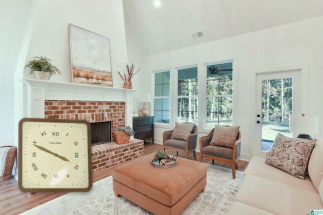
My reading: 3:49
